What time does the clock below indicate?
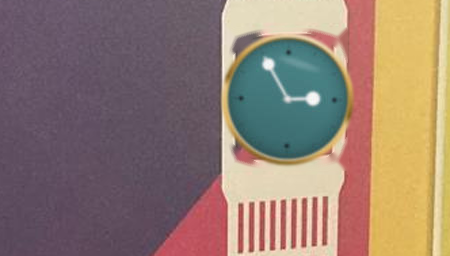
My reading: 2:55
